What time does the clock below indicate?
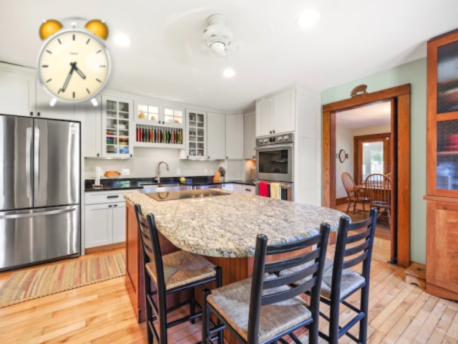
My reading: 4:34
